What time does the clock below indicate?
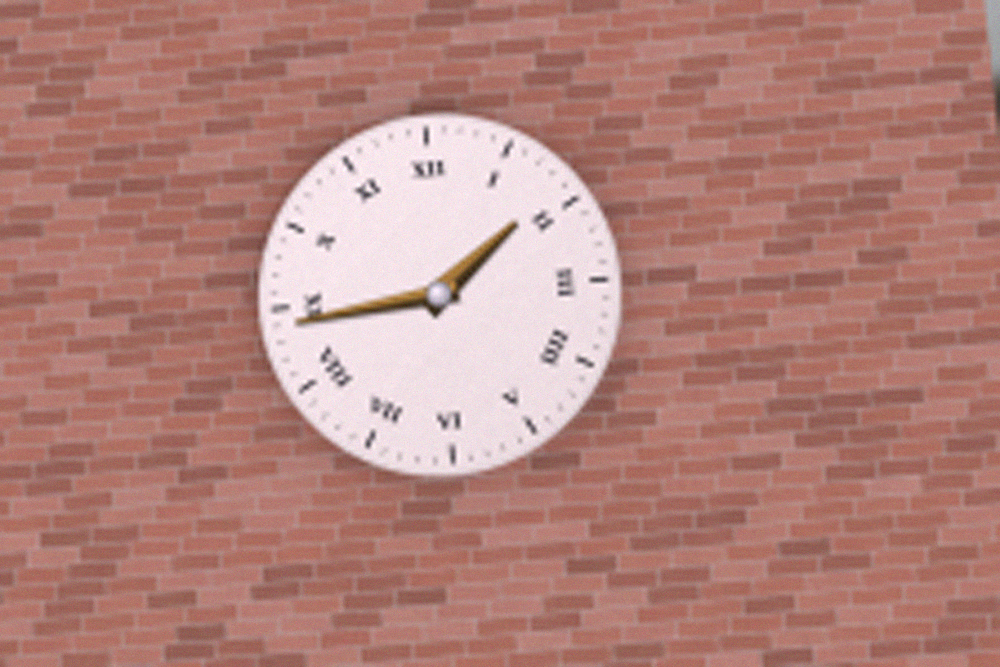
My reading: 1:44
